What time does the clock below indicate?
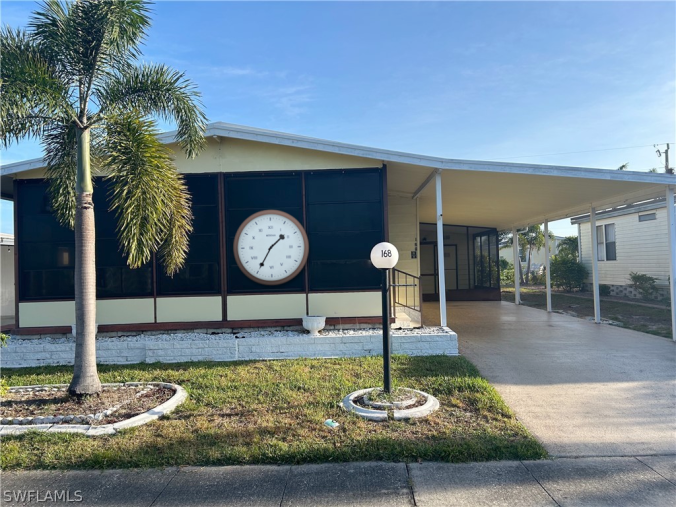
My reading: 1:35
